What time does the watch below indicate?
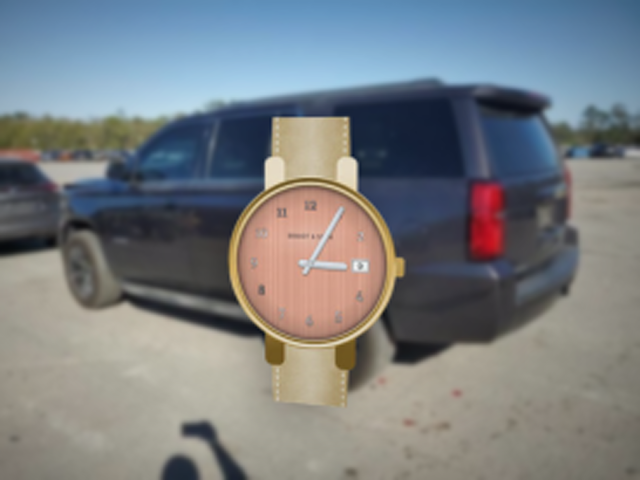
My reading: 3:05
